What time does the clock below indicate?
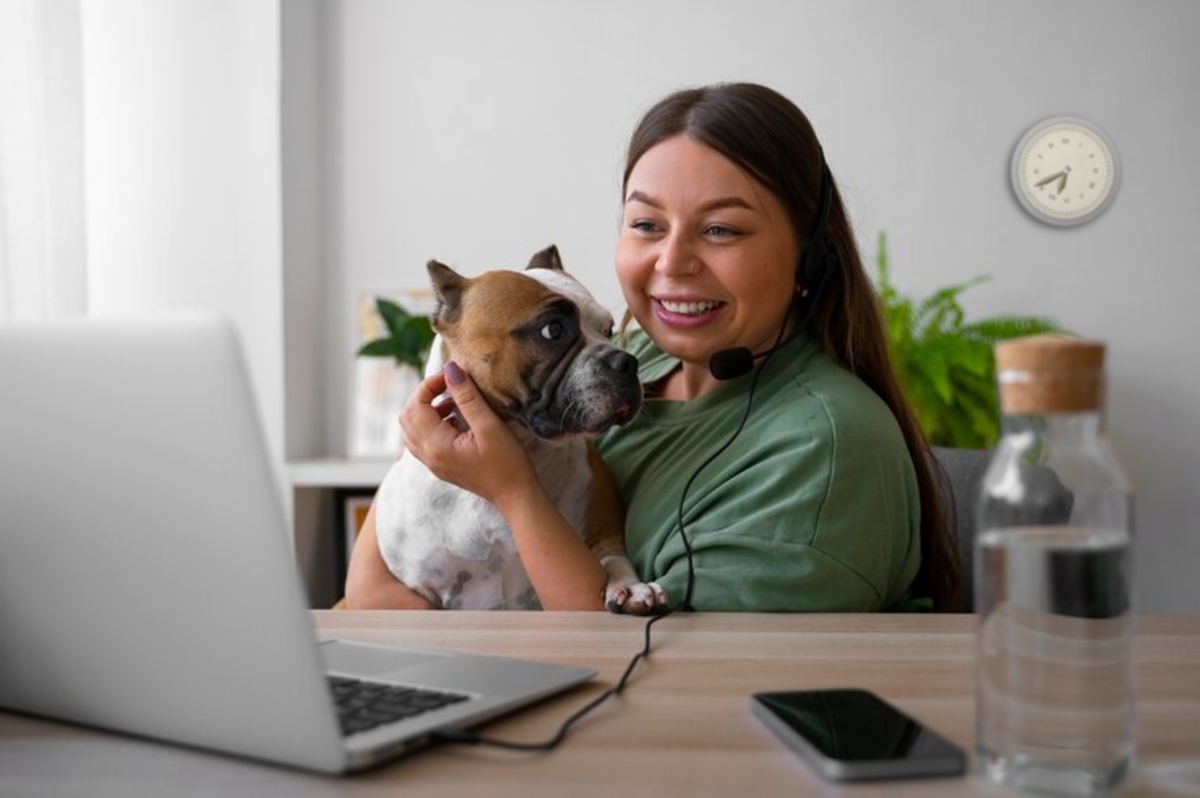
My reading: 6:41
